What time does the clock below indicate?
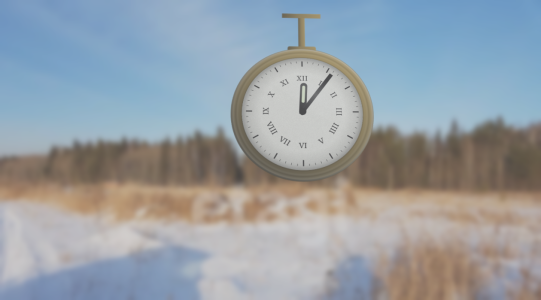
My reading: 12:06
